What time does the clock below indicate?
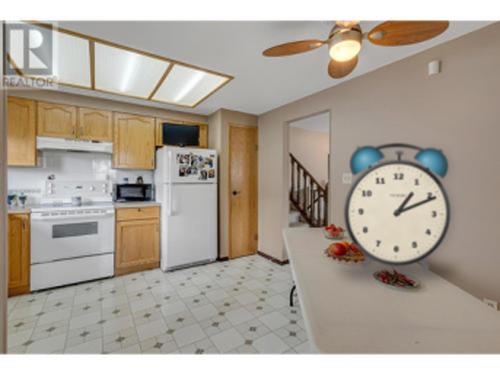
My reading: 1:11
